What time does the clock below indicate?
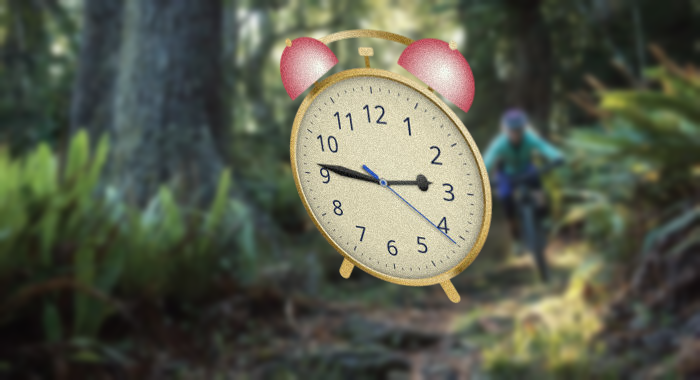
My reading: 2:46:21
